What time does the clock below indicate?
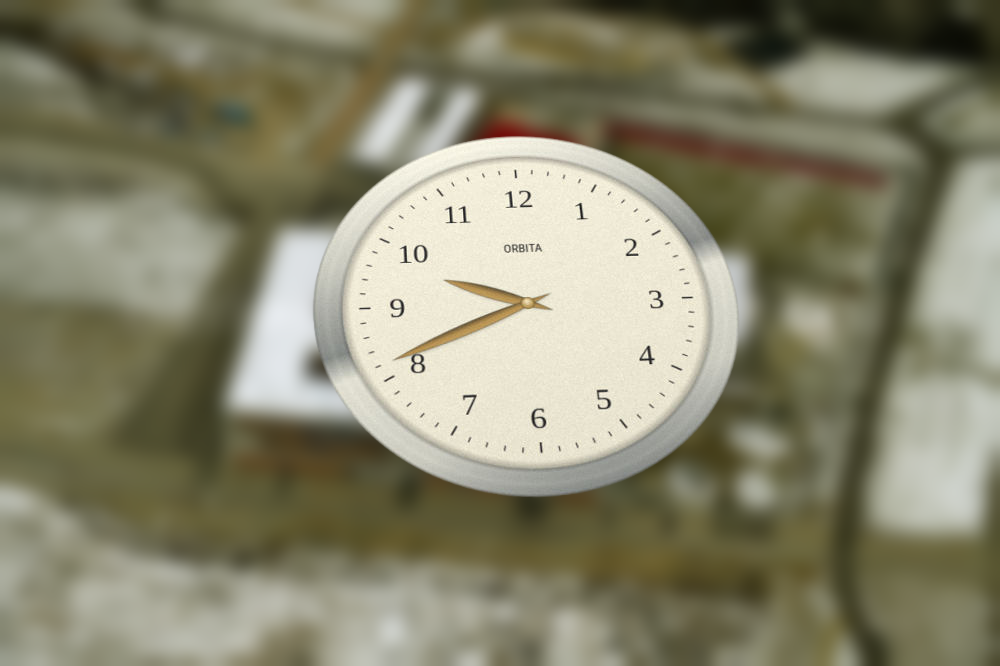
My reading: 9:41
